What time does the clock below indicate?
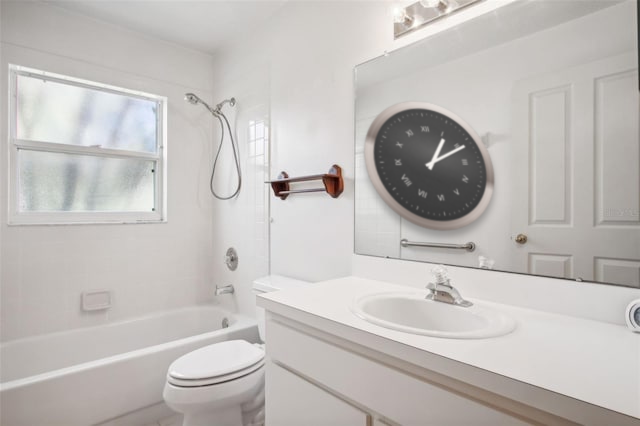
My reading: 1:11
